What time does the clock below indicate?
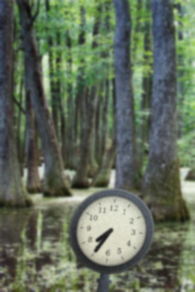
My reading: 7:35
